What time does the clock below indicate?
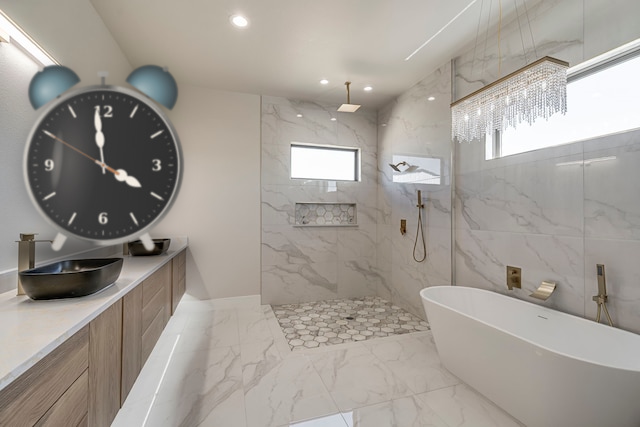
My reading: 3:58:50
